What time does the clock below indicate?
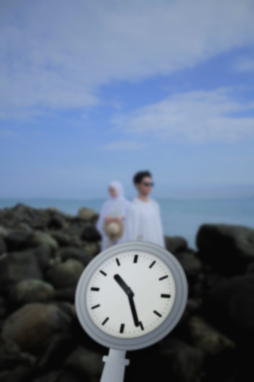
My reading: 10:26
